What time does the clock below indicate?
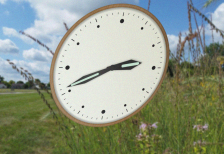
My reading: 2:41
